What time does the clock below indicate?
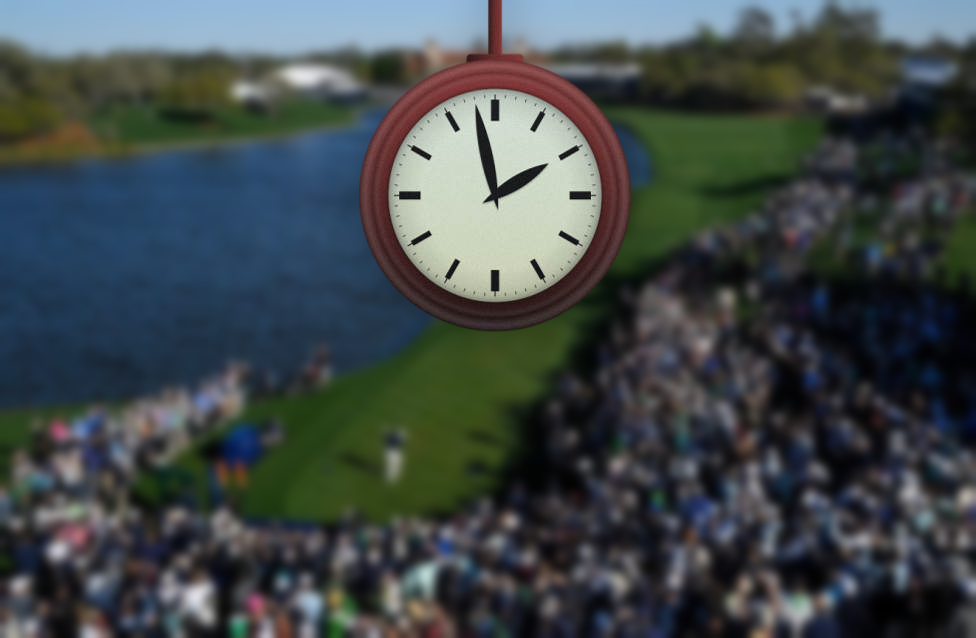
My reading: 1:58
